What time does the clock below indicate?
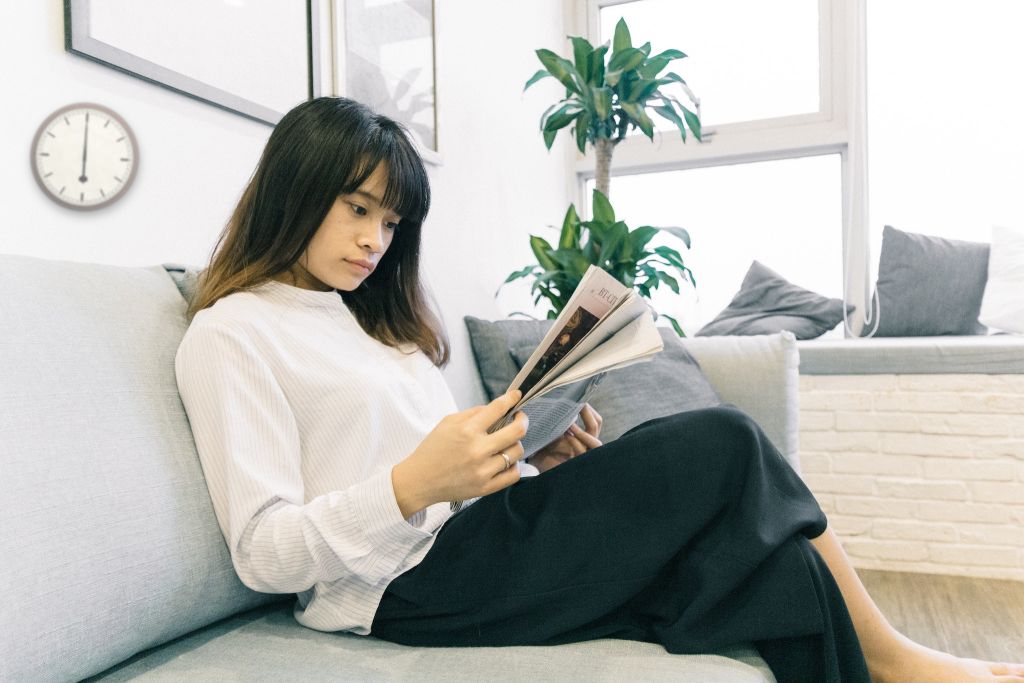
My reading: 6:00
